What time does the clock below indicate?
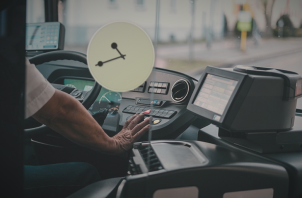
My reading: 10:42
